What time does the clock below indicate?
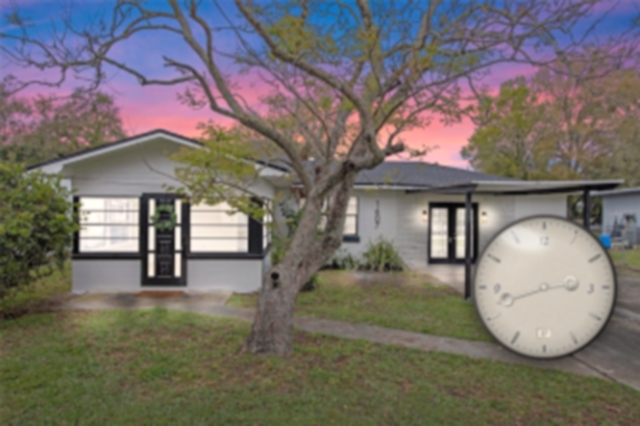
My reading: 2:42
